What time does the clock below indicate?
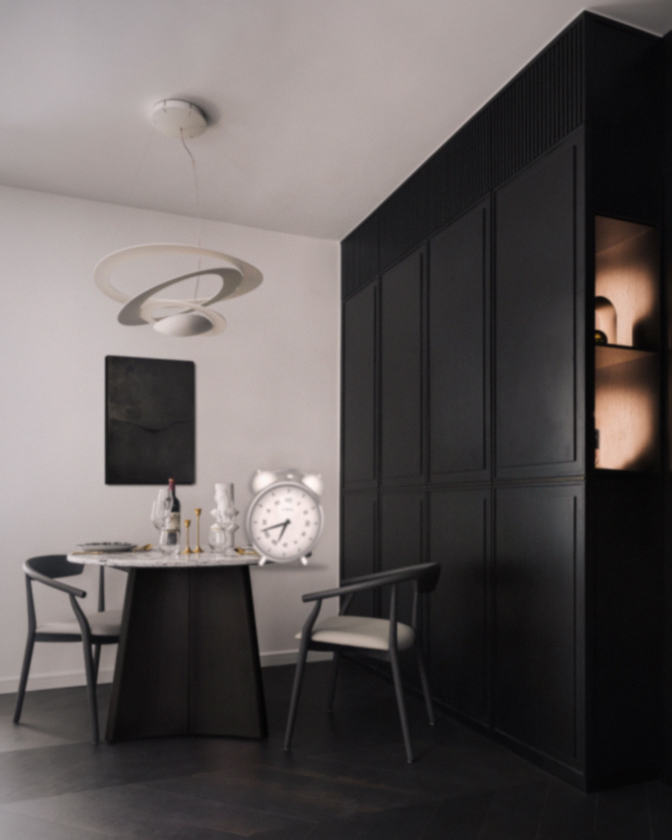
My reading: 6:42
